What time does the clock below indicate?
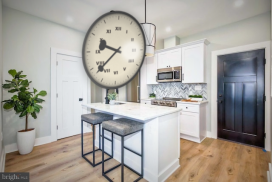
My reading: 9:38
